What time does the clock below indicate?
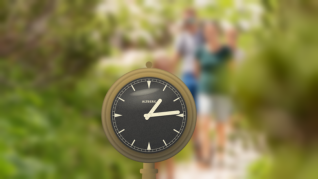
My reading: 1:14
